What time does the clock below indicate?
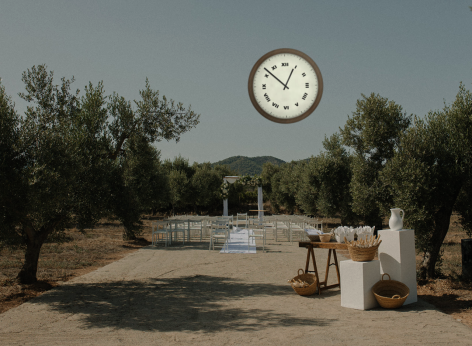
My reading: 12:52
